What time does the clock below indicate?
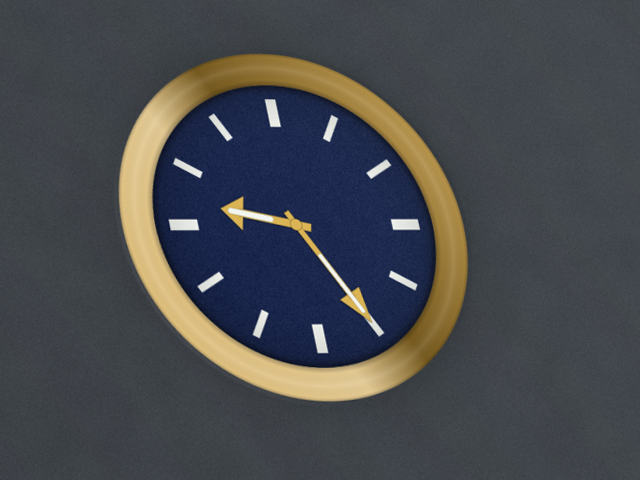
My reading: 9:25
